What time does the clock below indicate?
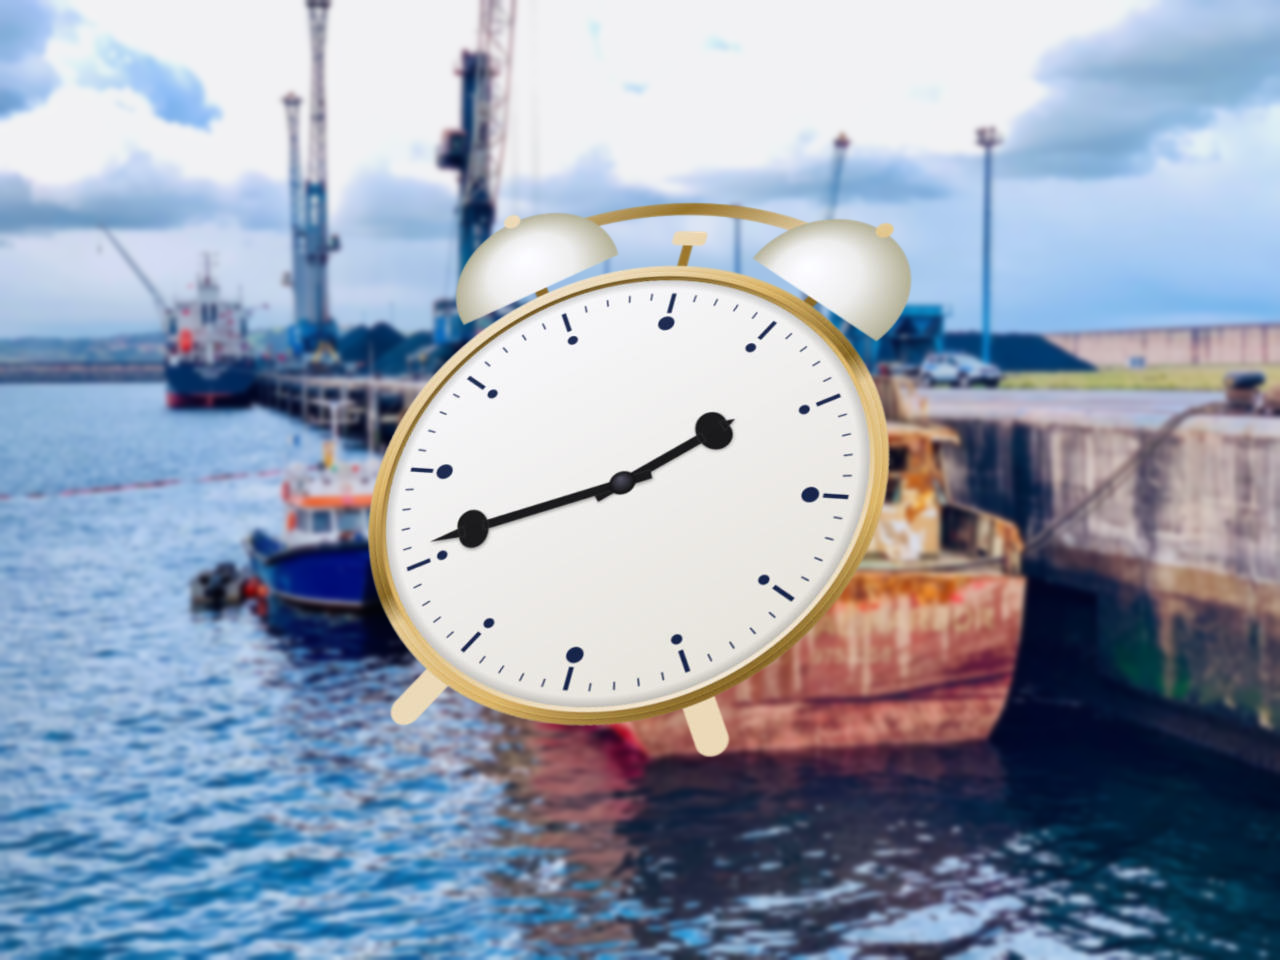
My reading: 1:41
